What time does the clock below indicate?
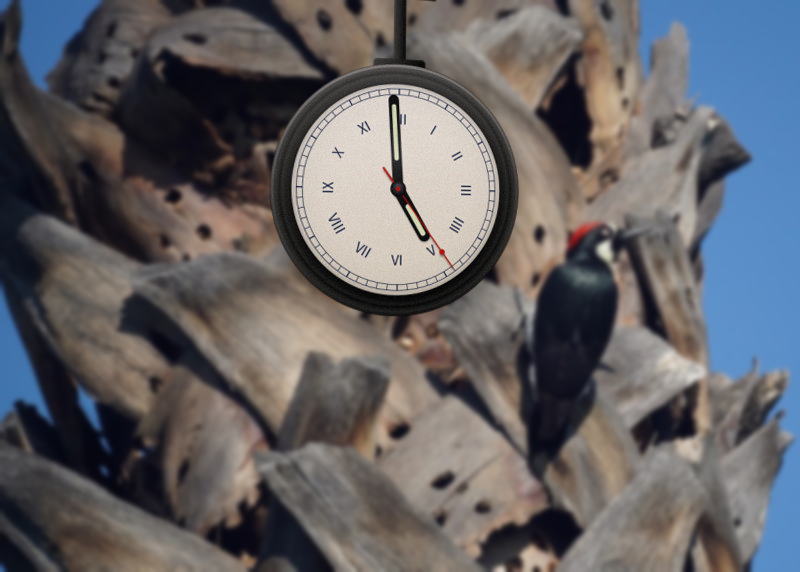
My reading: 4:59:24
